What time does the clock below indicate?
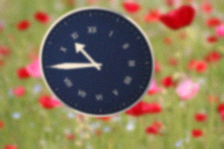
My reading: 10:45
